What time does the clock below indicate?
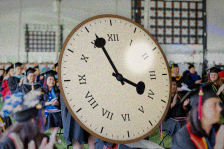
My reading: 3:56
